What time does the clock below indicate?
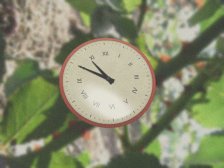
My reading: 10:50
